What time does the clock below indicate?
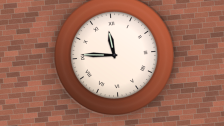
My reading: 11:46
